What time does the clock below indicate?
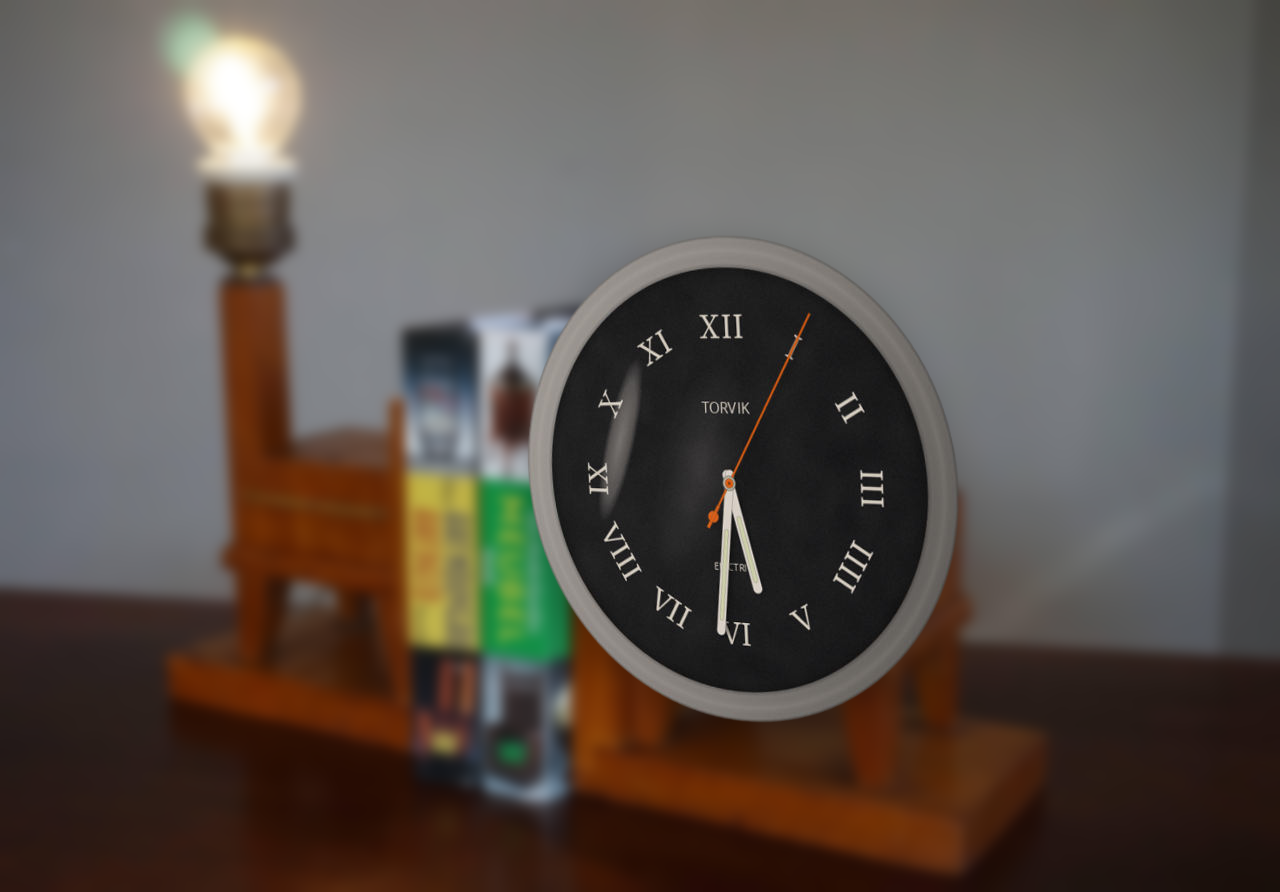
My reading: 5:31:05
